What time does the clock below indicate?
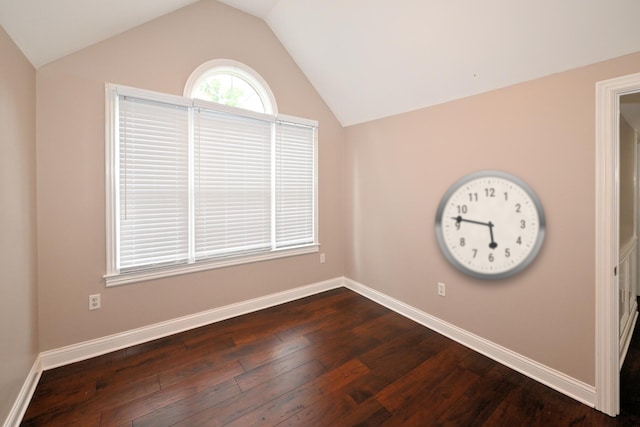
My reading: 5:47
